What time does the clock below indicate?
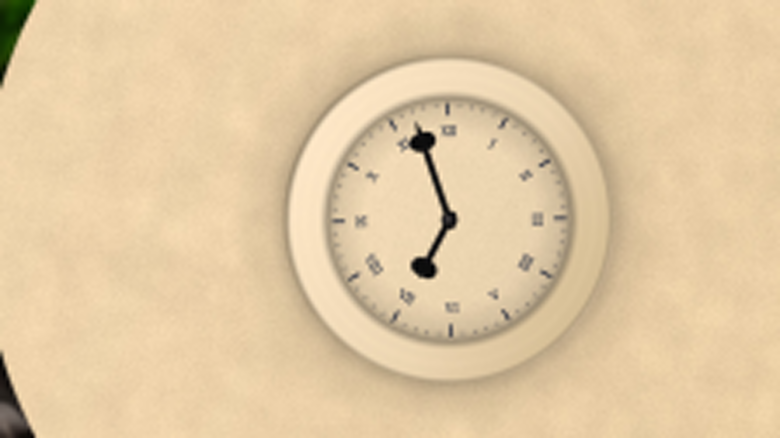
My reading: 6:57
